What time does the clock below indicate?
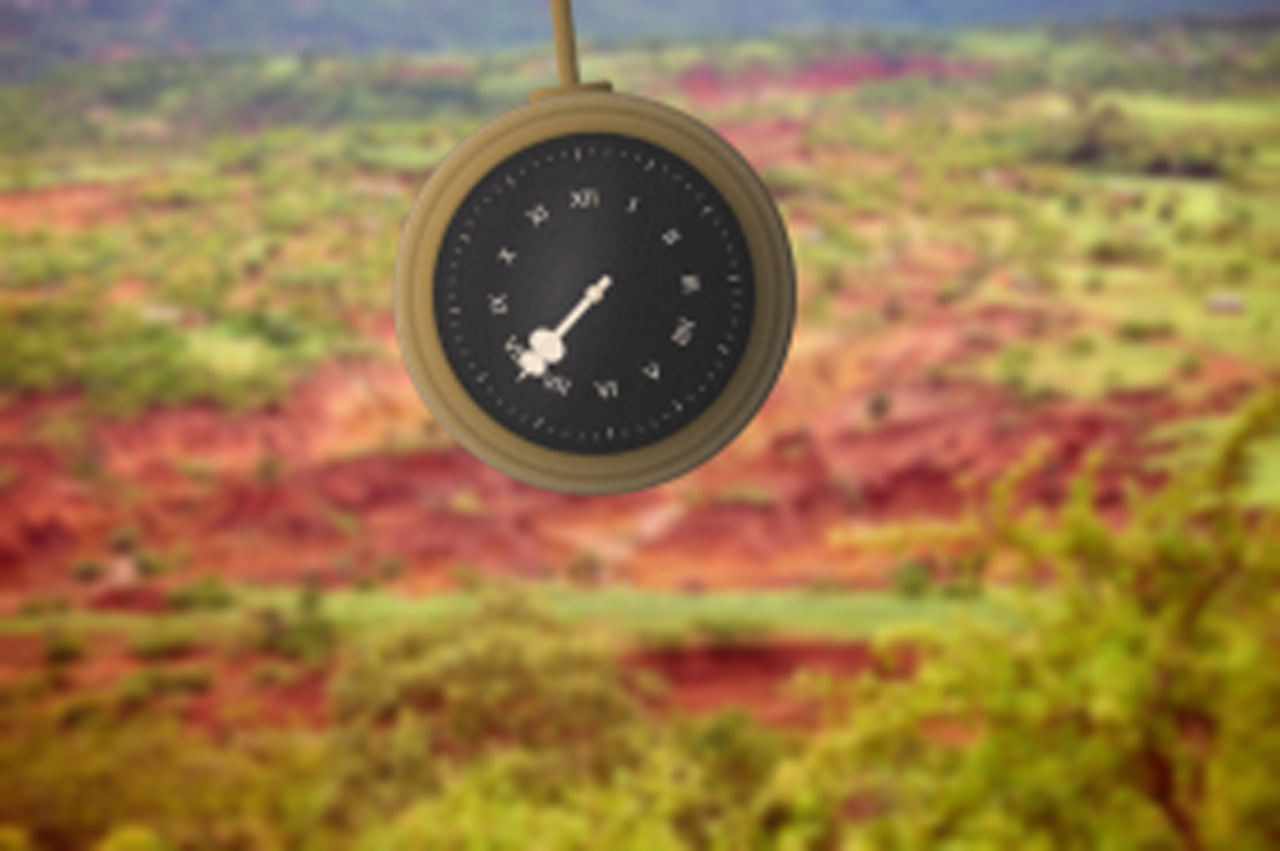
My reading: 7:38
